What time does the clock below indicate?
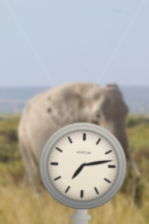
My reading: 7:13
